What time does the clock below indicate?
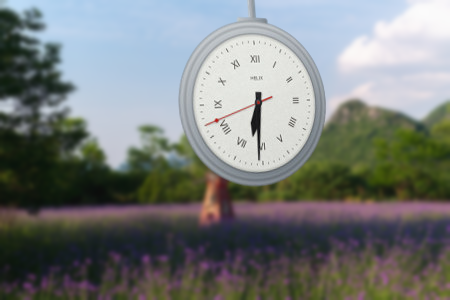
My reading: 6:30:42
